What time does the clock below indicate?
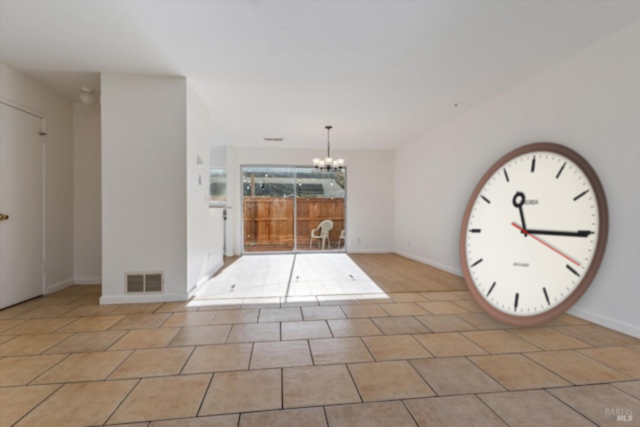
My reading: 11:15:19
